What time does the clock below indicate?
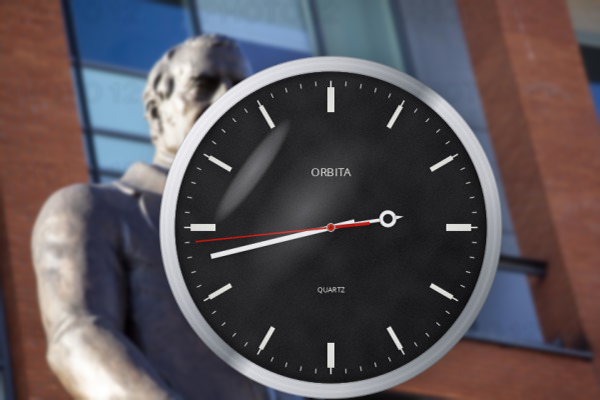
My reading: 2:42:44
